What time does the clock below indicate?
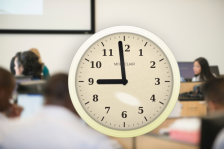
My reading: 8:59
